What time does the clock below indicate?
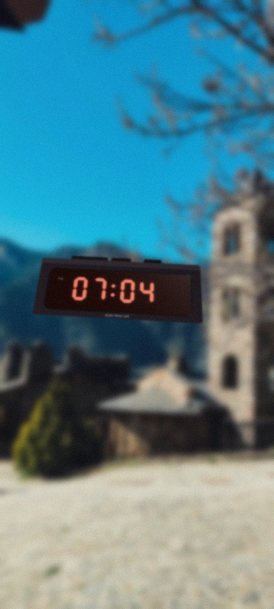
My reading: 7:04
